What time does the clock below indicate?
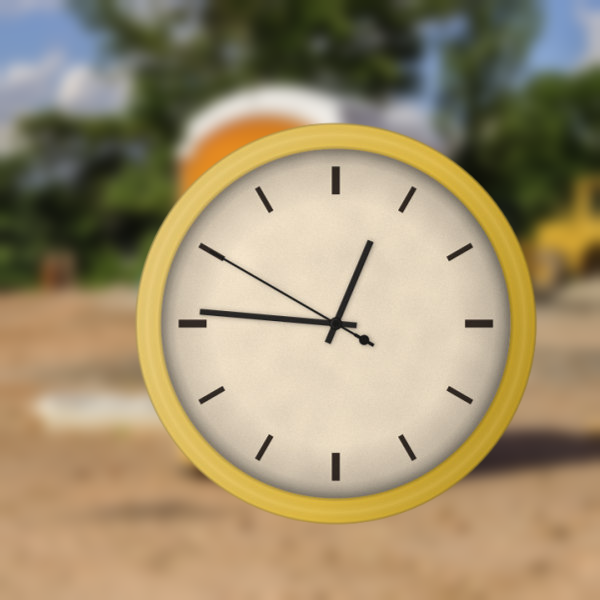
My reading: 12:45:50
